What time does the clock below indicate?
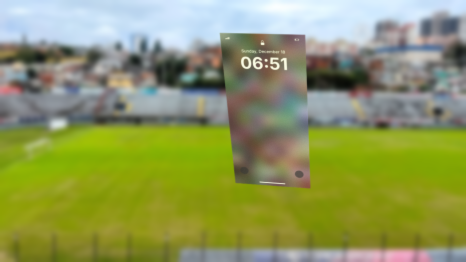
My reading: 6:51
